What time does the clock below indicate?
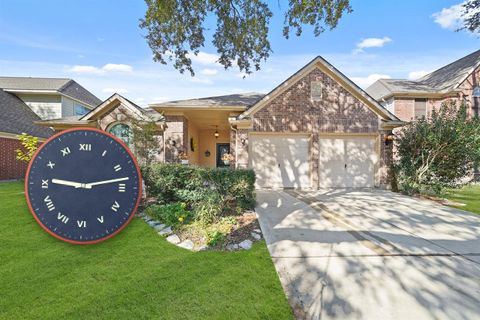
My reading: 9:13
